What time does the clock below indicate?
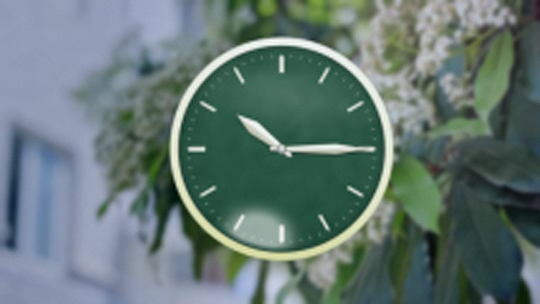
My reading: 10:15
